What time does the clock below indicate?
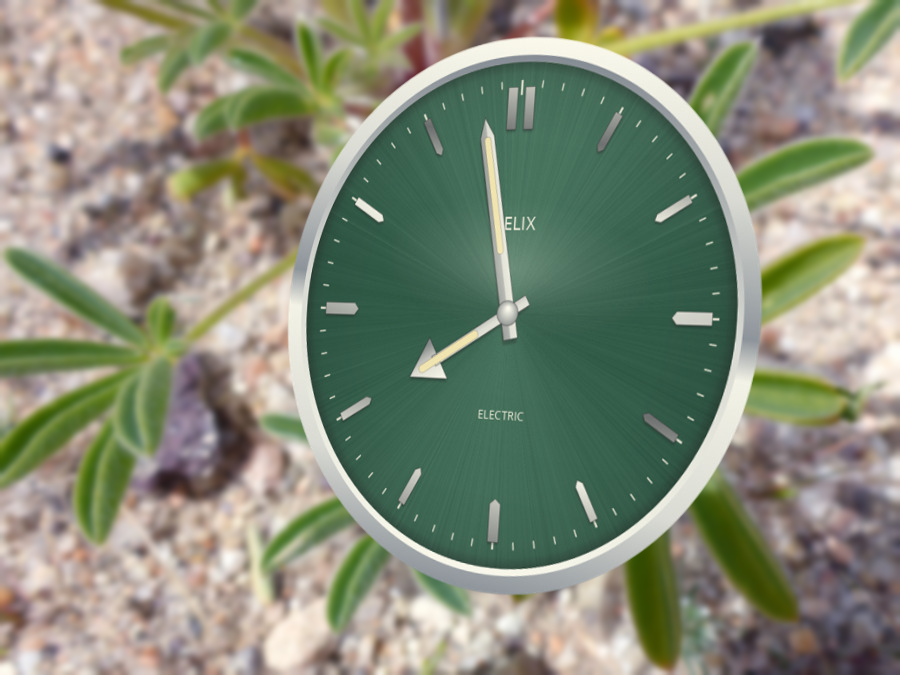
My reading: 7:58
